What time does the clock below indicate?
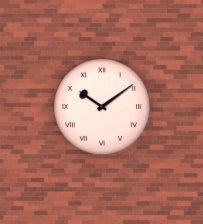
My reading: 10:09
